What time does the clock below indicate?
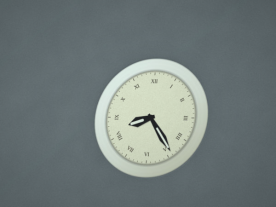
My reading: 8:24
